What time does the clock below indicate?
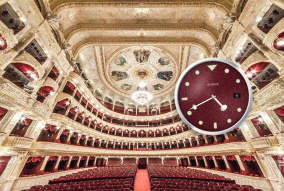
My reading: 4:41
